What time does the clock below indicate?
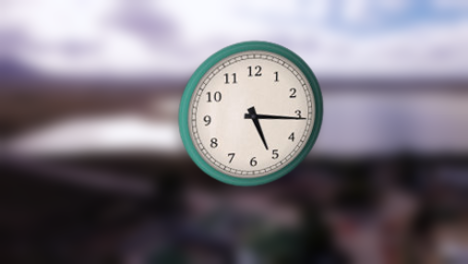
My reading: 5:16
